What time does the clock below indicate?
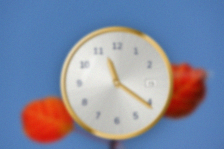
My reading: 11:21
